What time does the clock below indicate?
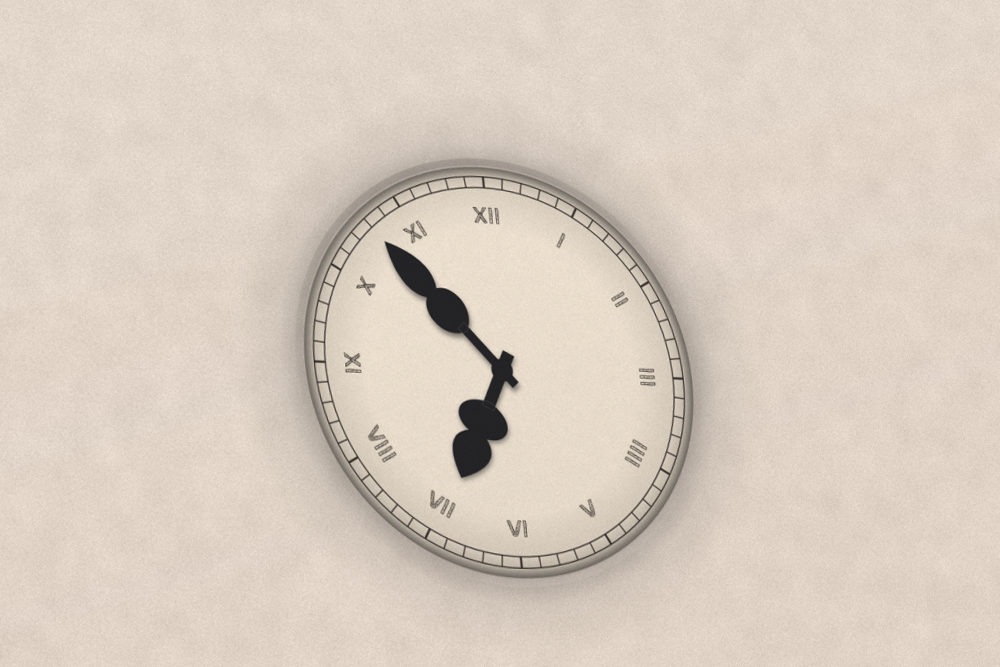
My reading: 6:53
